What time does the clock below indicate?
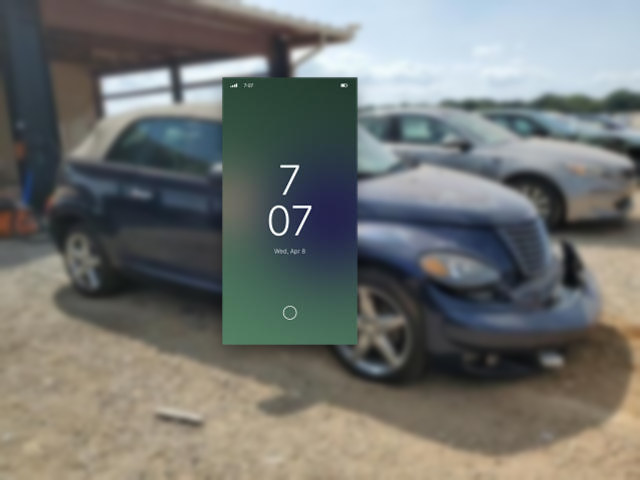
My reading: 7:07
